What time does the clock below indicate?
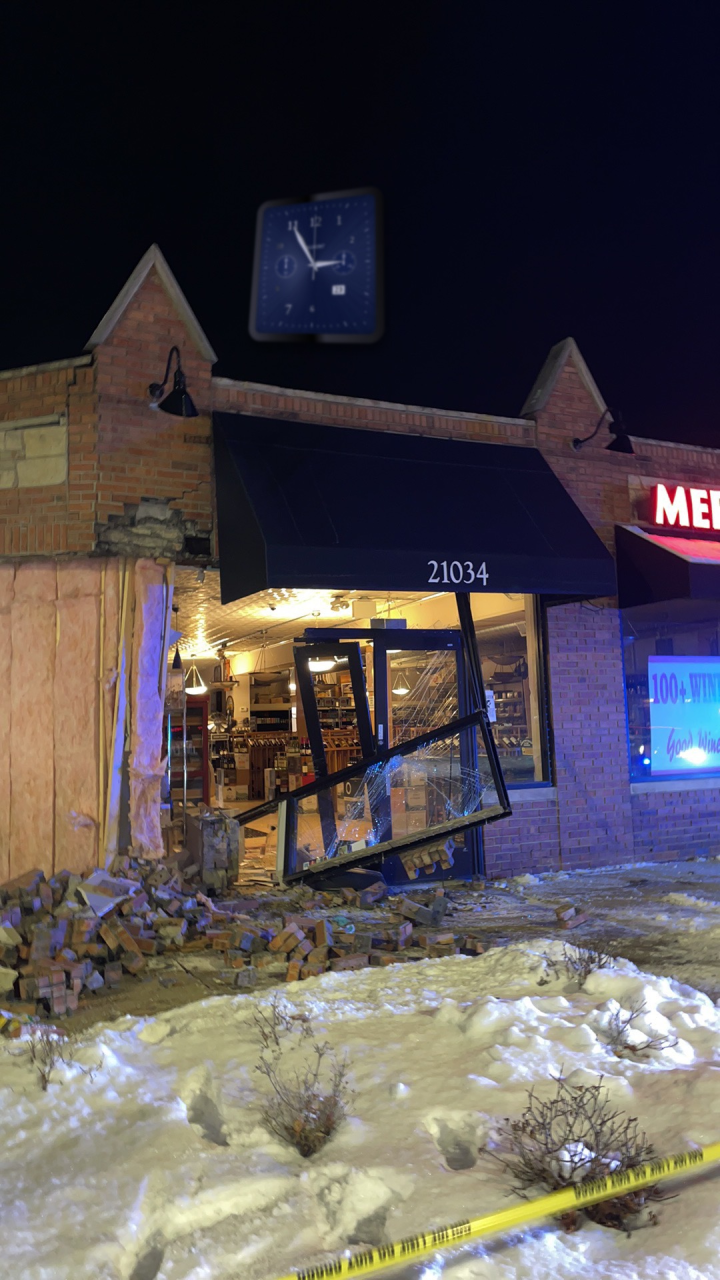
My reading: 2:55
